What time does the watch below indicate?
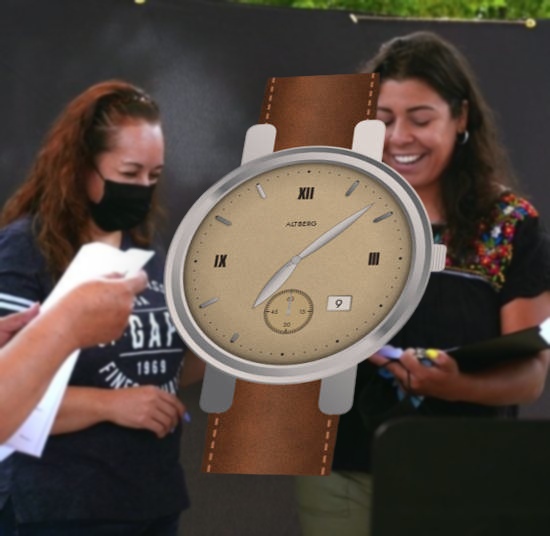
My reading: 7:08
